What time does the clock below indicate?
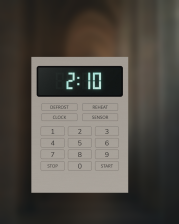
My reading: 2:10
